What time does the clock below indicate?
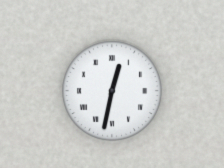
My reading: 12:32
